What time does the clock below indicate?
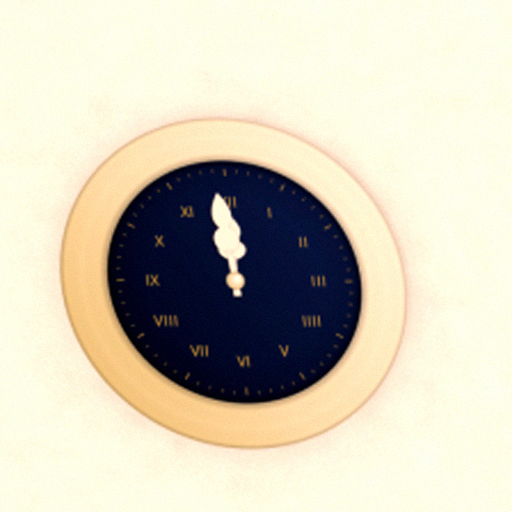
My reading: 11:59
